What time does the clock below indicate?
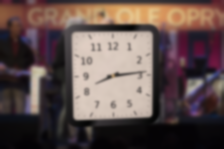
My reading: 8:14
